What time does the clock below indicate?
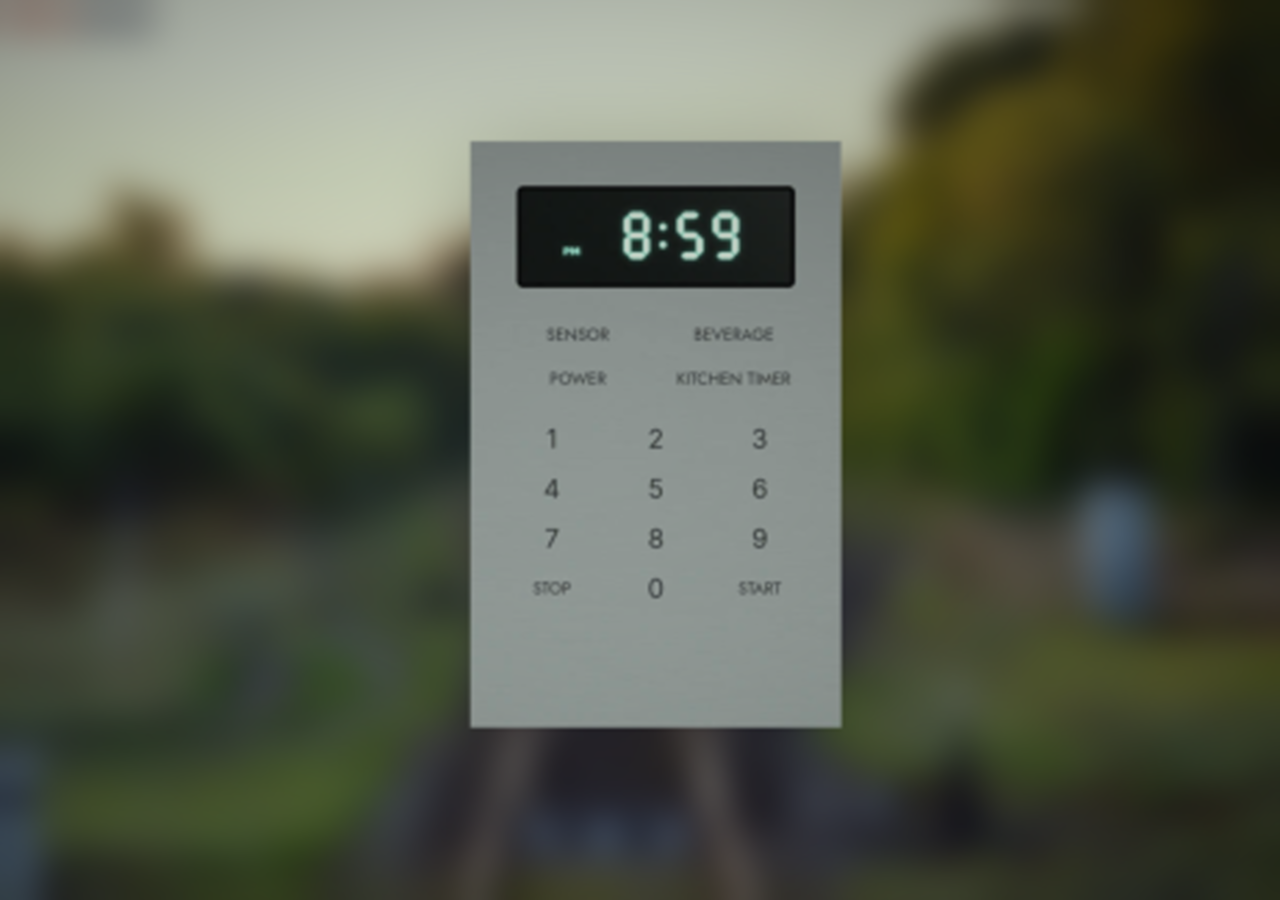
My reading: 8:59
